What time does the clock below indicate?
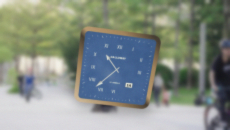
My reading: 10:37
